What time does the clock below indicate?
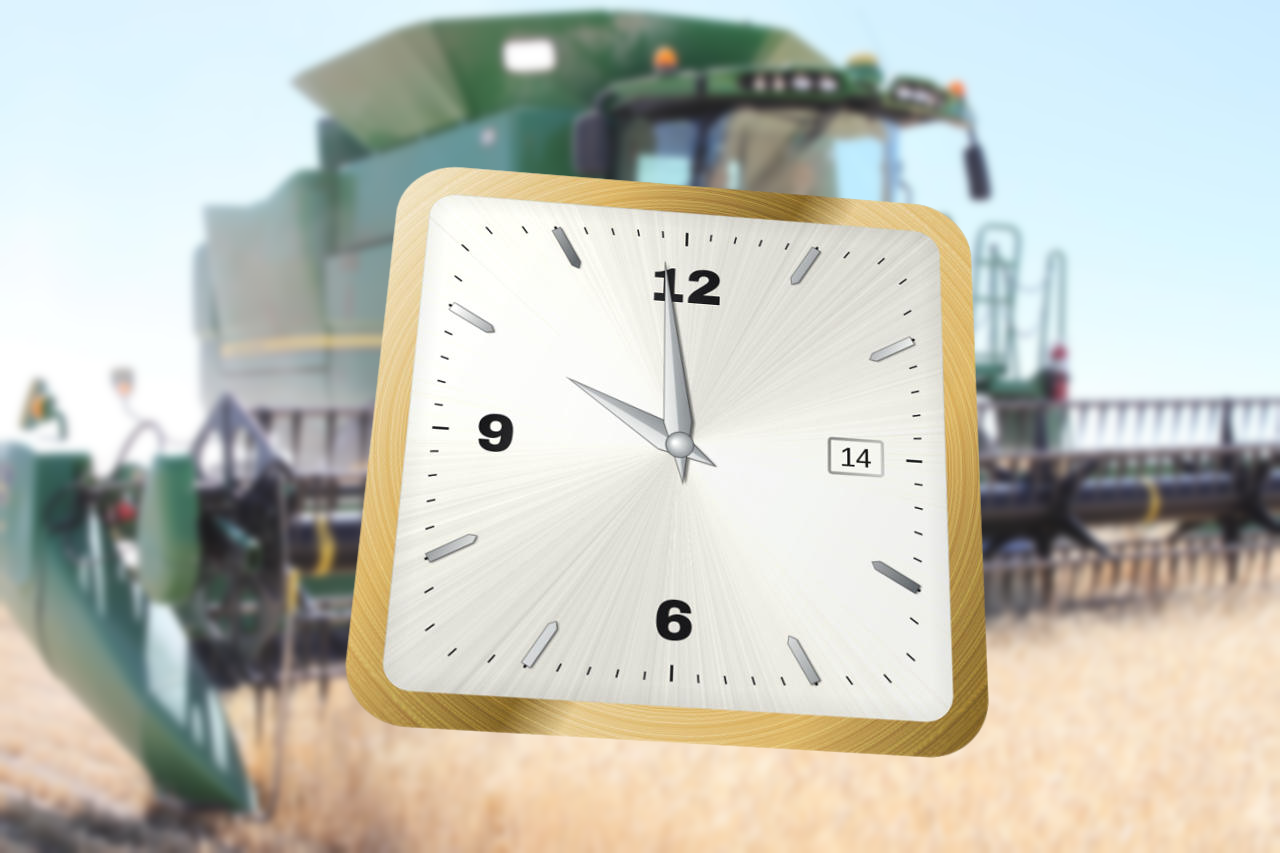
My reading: 9:59
